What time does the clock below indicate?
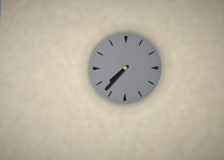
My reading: 7:37
